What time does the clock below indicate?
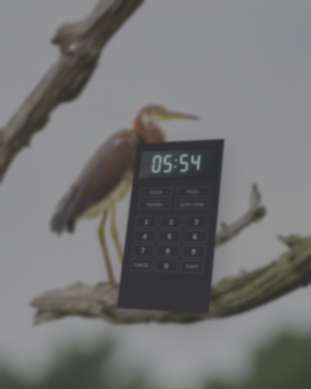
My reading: 5:54
